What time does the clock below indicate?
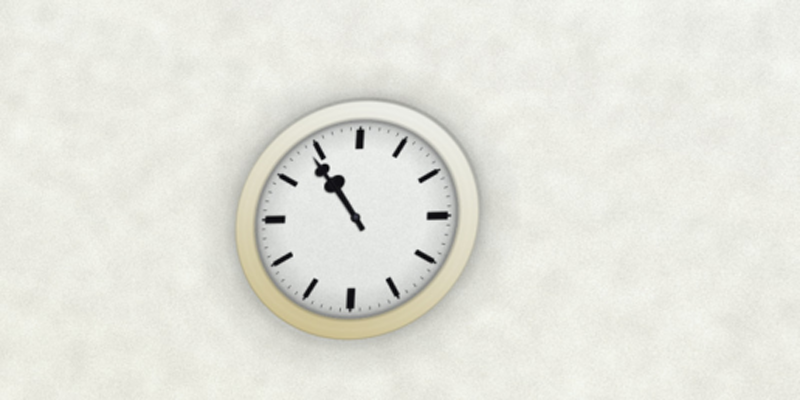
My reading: 10:54
